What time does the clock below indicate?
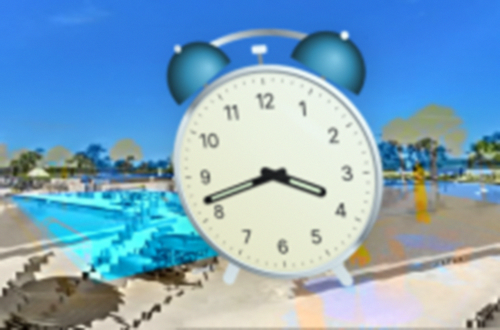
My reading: 3:42
